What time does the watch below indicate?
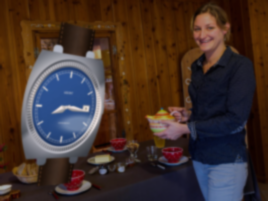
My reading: 8:16
